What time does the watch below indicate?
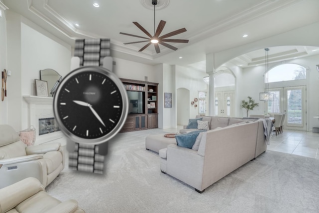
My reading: 9:23
